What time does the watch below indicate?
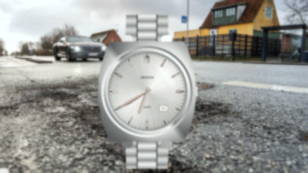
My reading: 6:40
